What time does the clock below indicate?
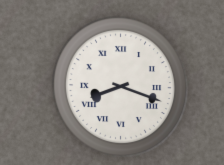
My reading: 8:18
